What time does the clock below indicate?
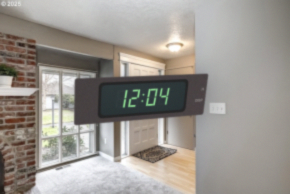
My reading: 12:04
